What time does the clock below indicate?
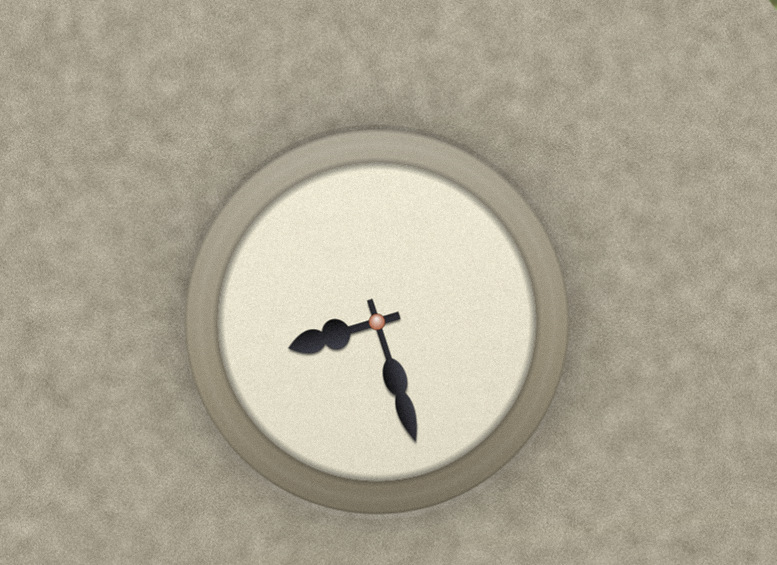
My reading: 8:27
